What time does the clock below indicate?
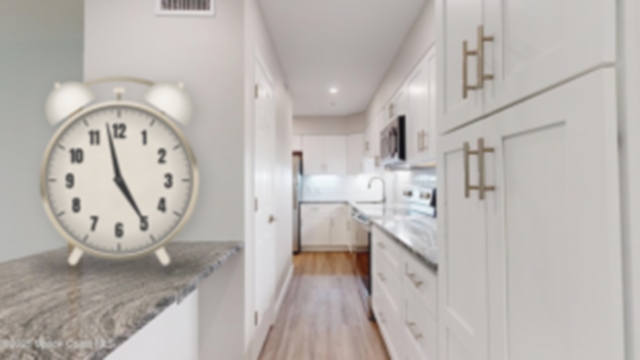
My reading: 4:58
